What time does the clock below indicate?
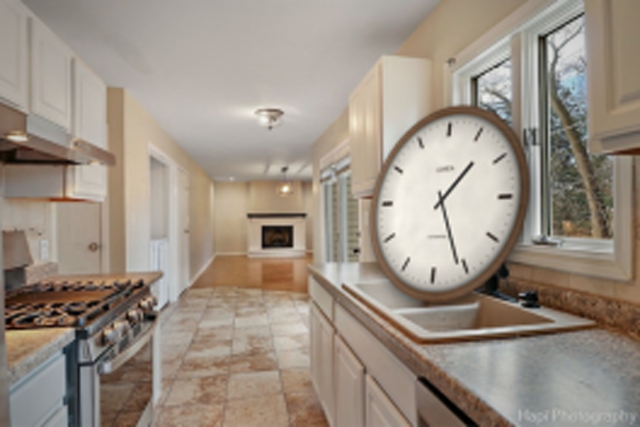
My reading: 1:26
